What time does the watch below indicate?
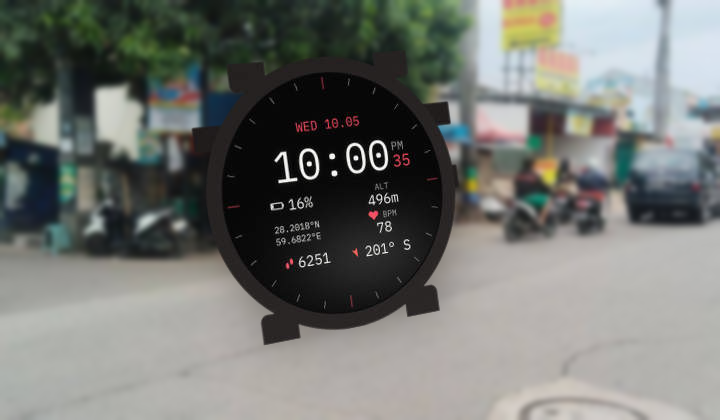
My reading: 10:00:35
